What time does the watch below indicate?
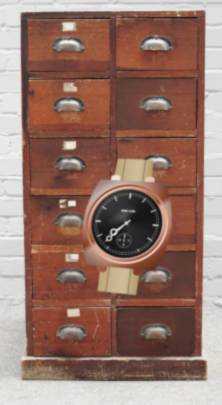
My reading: 7:37
